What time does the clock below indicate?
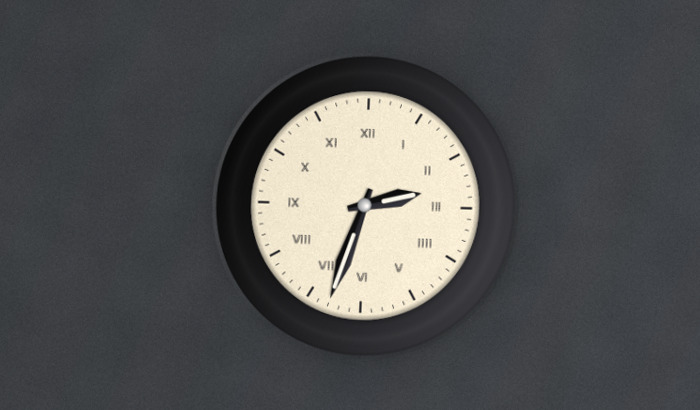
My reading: 2:33
